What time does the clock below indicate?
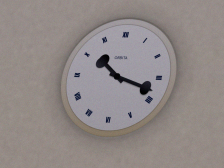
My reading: 10:18
